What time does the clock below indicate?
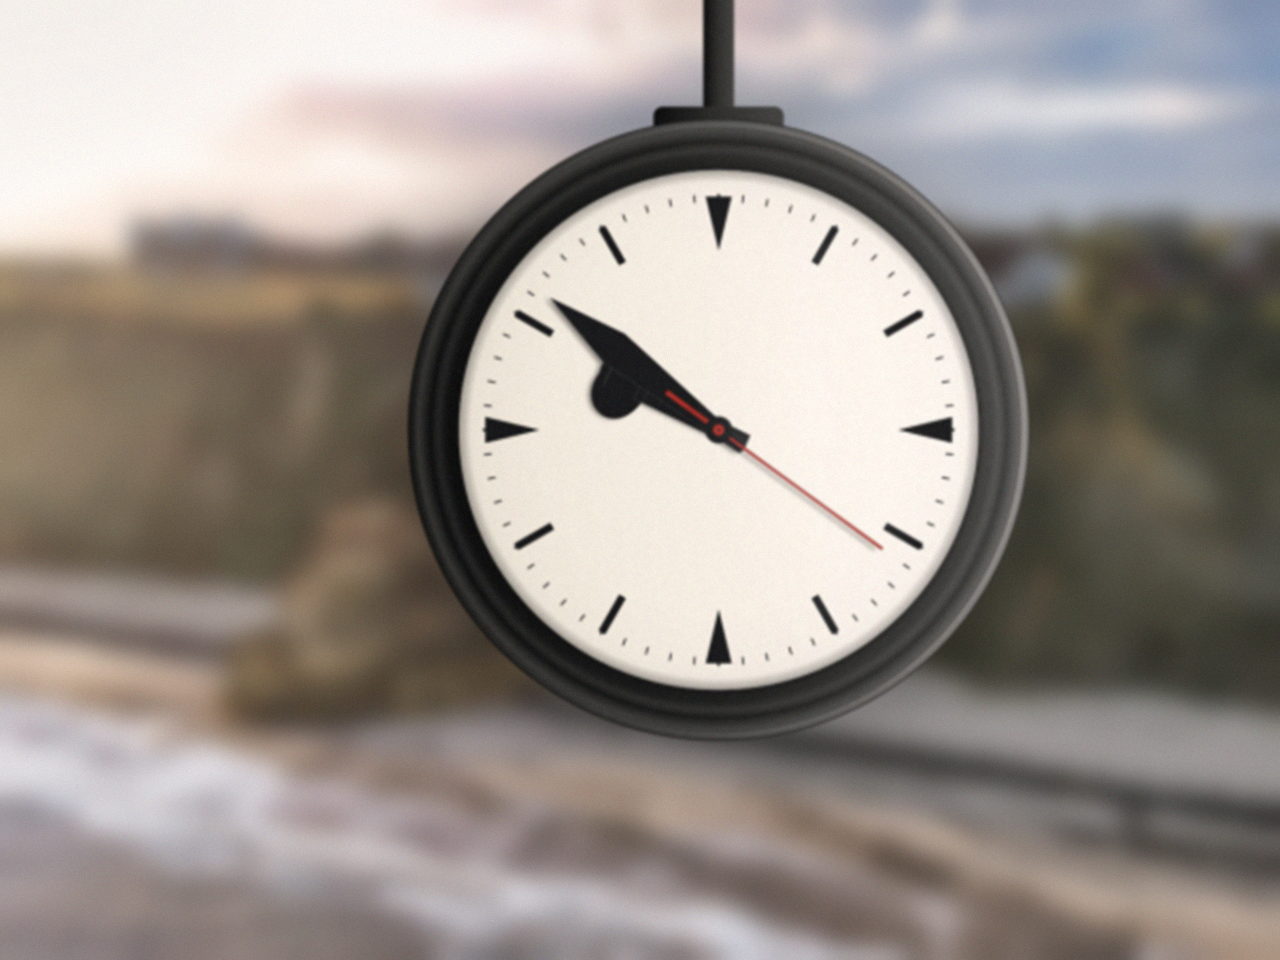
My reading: 9:51:21
